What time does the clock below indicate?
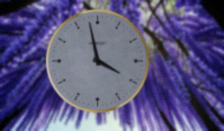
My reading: 3:58
